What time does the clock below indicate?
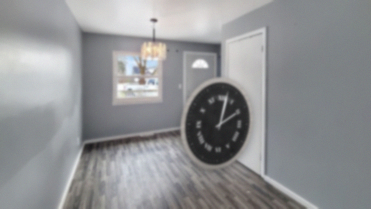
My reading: 2:02
